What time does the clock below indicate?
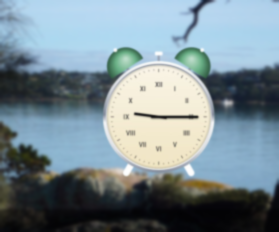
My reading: 9:15
